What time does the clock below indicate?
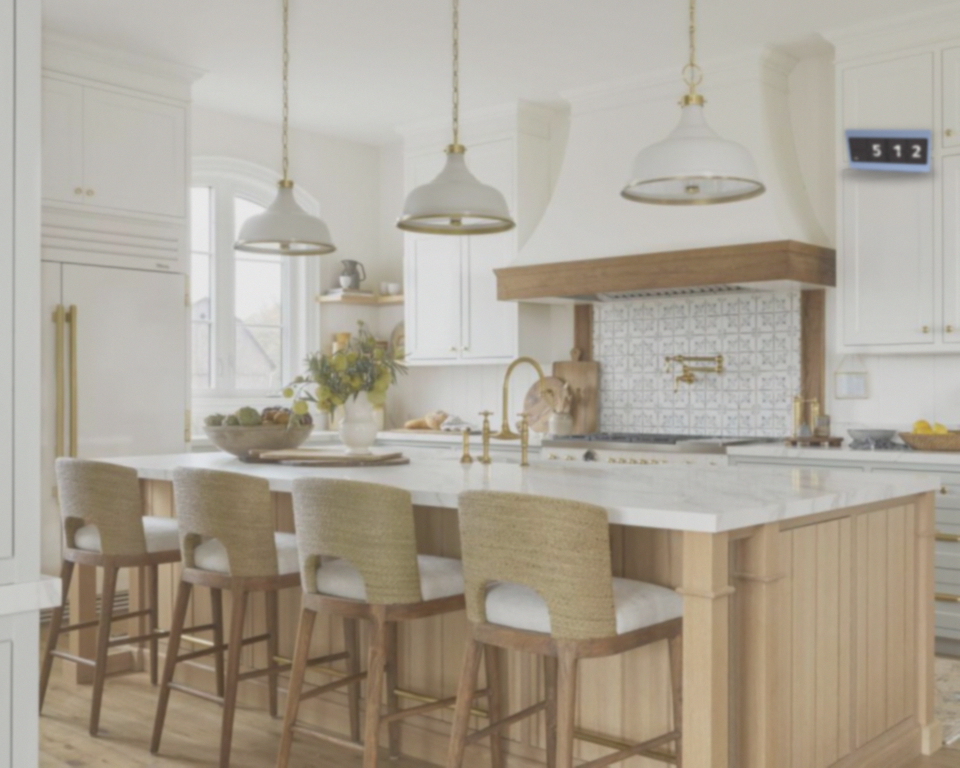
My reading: 5:12
